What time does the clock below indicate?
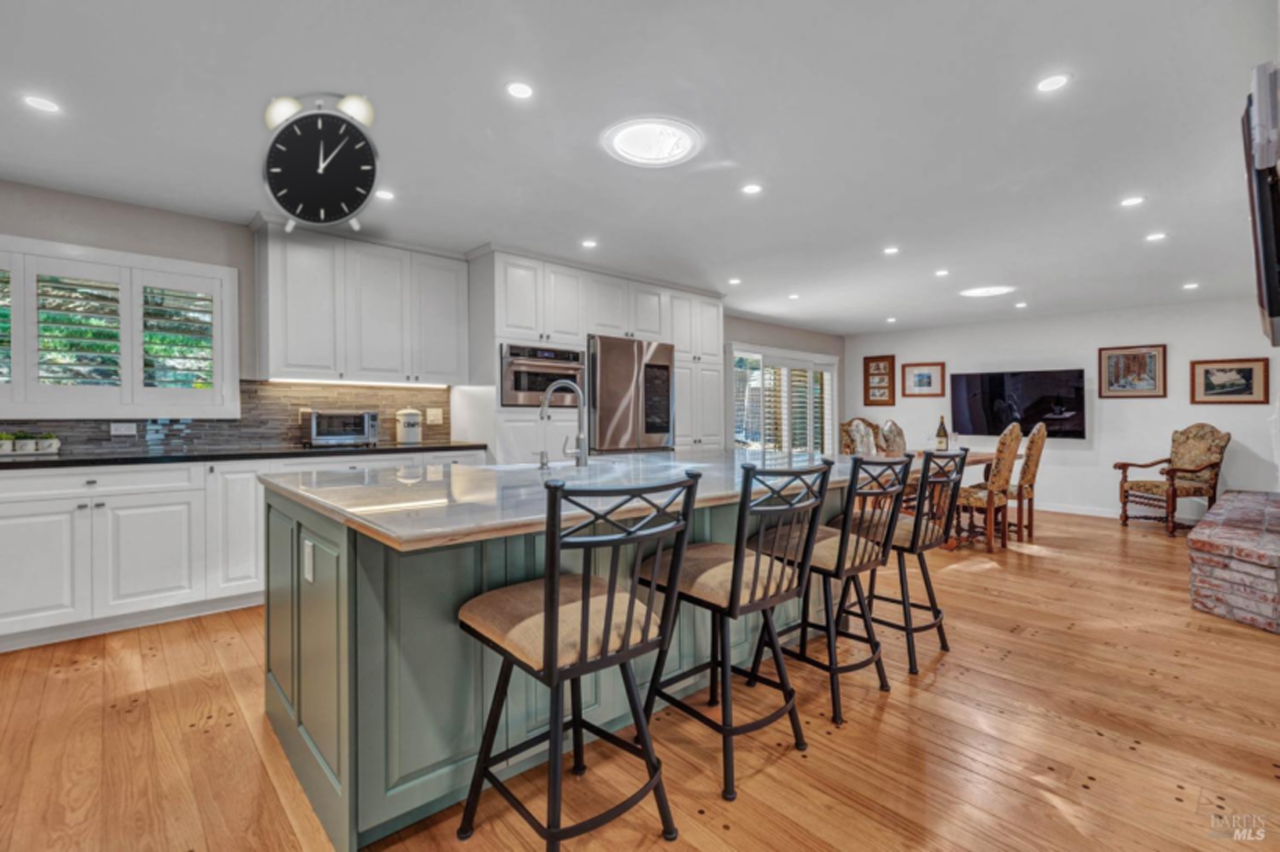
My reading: 12:07
